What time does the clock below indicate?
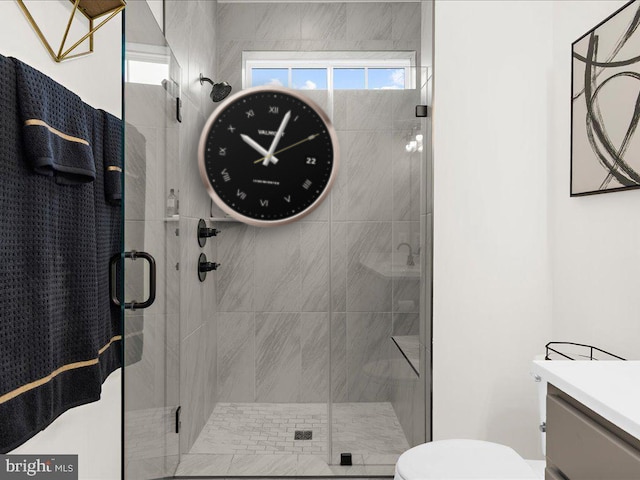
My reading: 10:03:10
